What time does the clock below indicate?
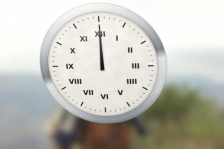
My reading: 12:00
